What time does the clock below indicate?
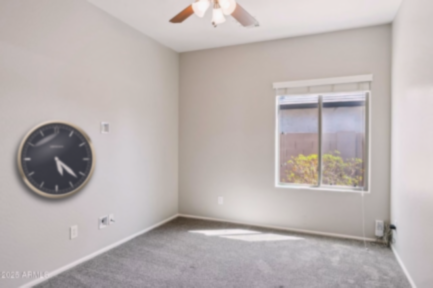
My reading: 5:22
